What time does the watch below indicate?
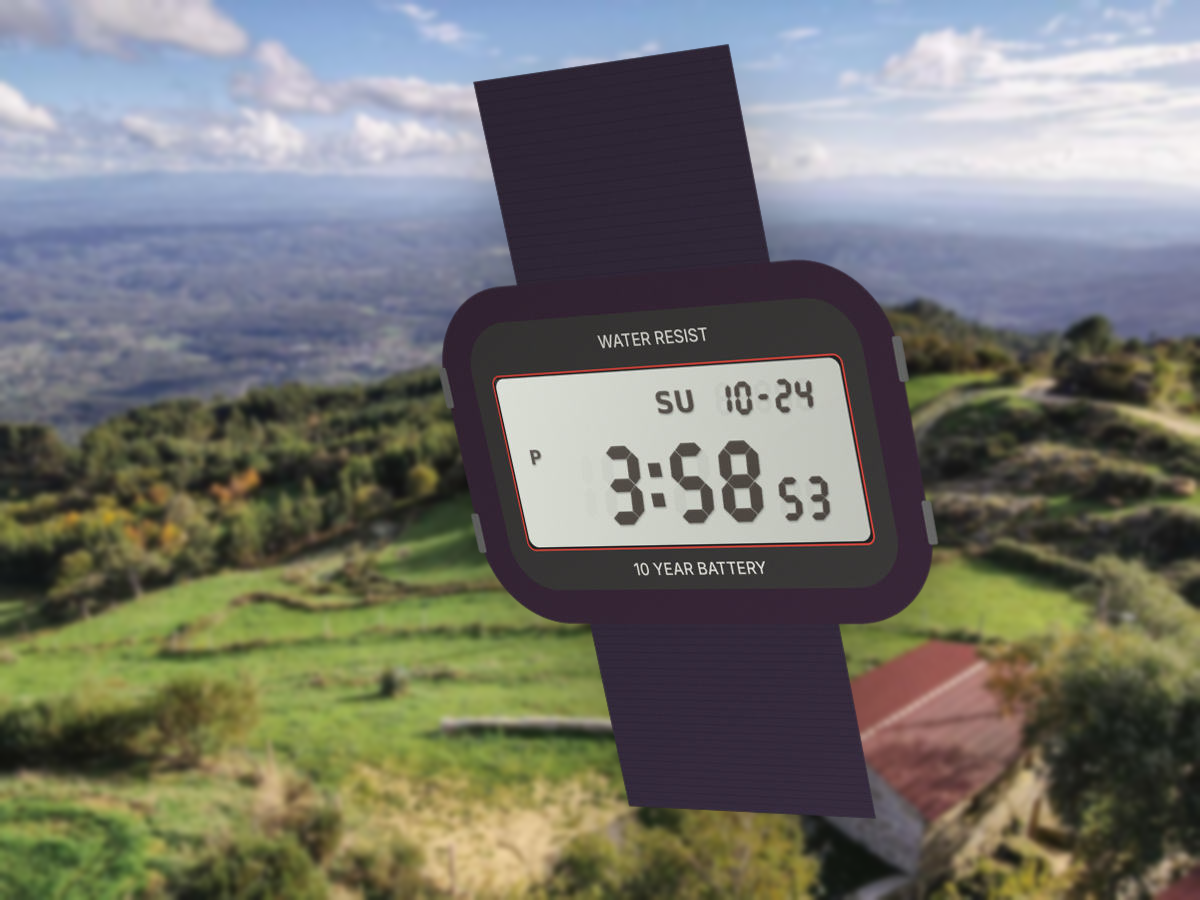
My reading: 3:58:53
